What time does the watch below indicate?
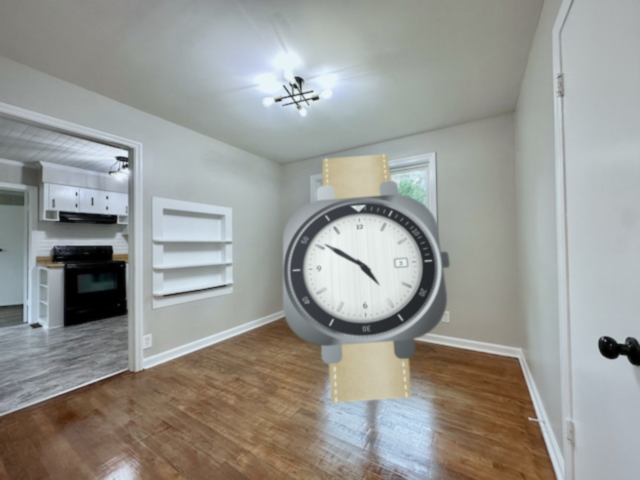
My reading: 4:51
